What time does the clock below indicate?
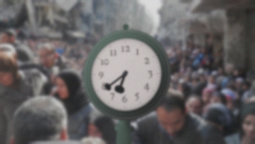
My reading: 6:39
